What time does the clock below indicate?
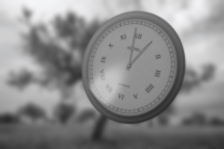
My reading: 12:59
